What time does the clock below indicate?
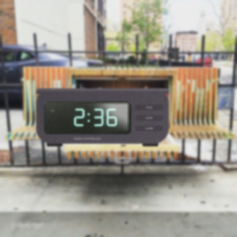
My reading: 2:36
